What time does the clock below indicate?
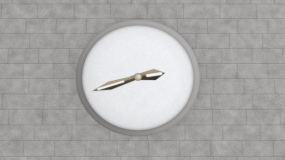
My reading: 2:42
